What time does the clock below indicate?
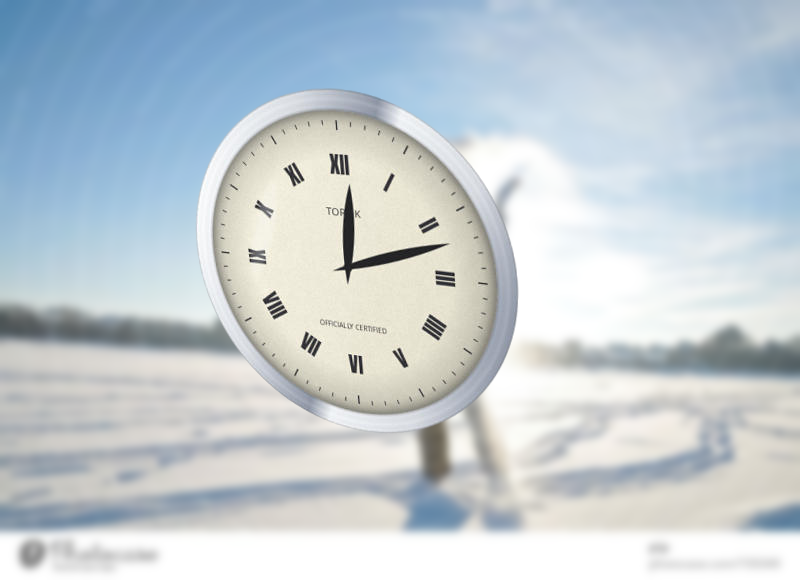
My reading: 12:12
